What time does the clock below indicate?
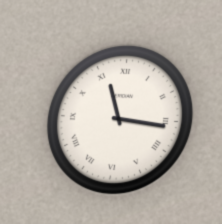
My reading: 11:16
